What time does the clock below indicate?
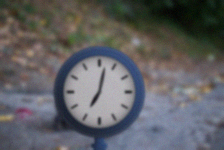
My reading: 7:02
